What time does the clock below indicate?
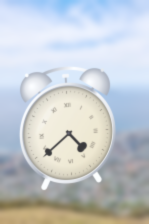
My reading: 4:39
